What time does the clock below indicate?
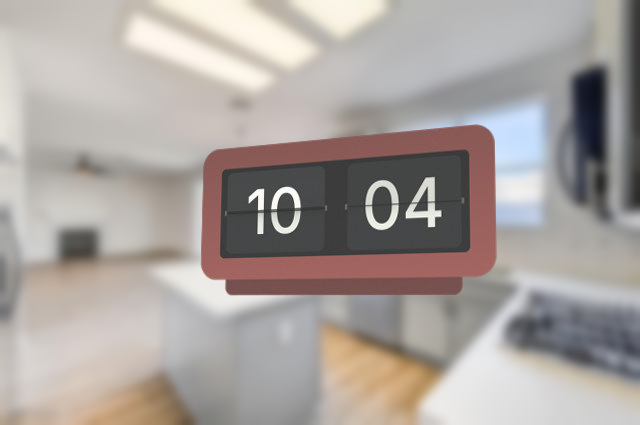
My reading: 10:04
